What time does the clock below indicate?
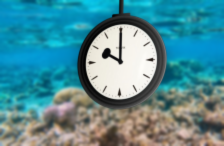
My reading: 10:00
